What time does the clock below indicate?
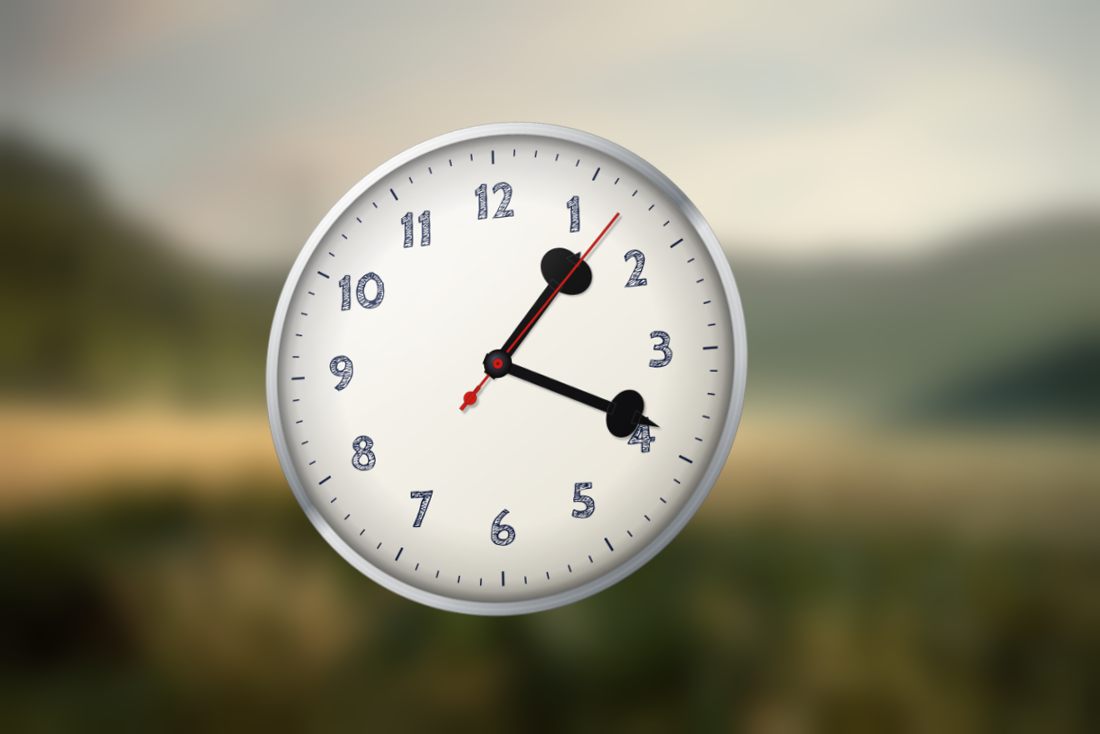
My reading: 1:19:07
